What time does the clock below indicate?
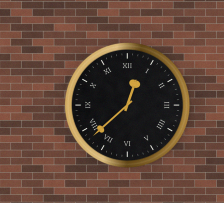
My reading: 12:38
